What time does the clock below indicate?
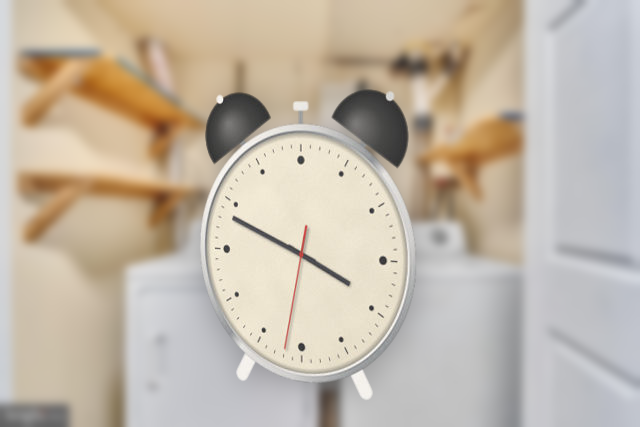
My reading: 3:48:32
